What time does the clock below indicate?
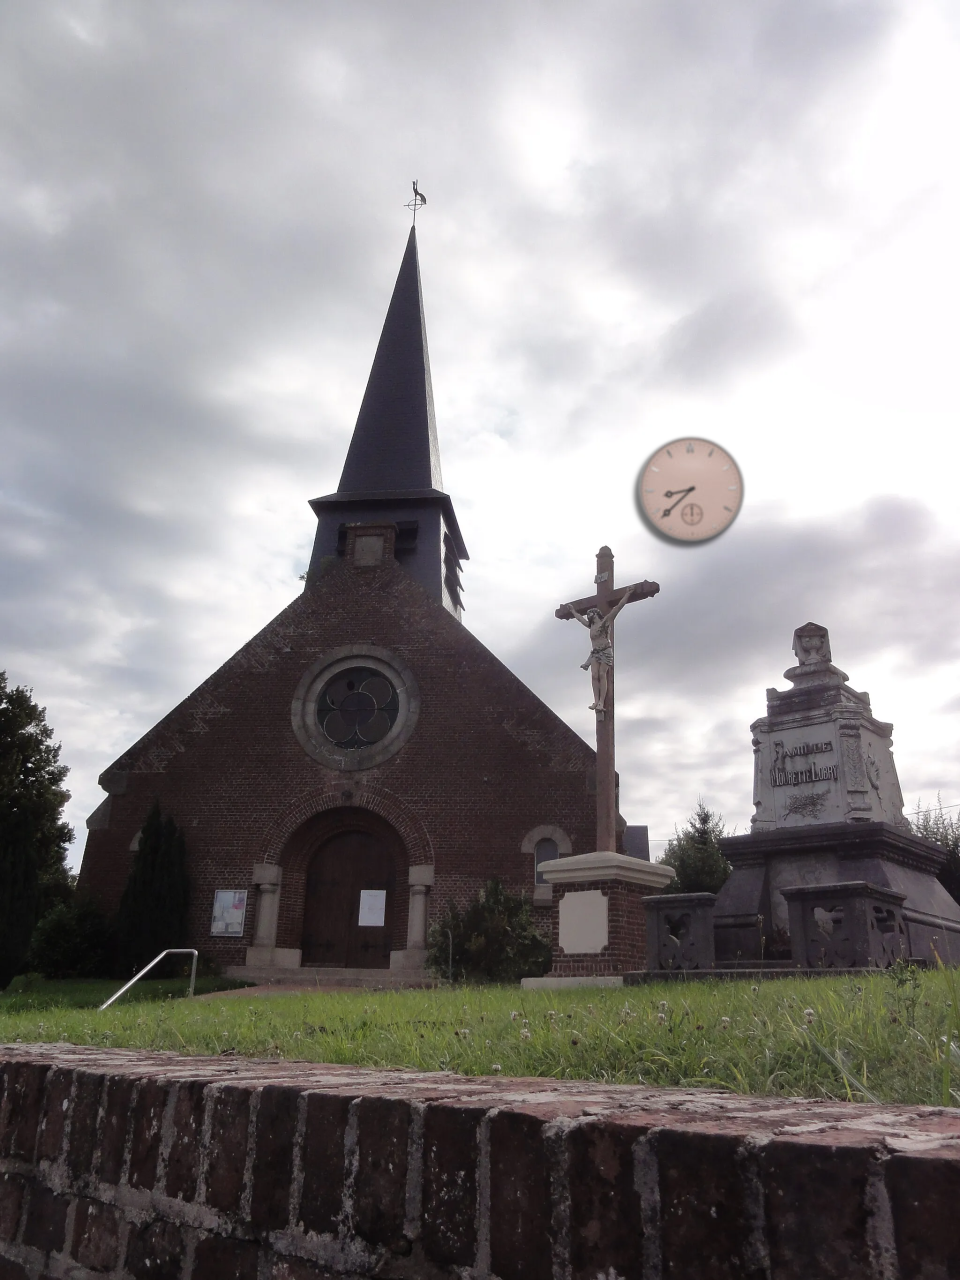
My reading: 8:38
